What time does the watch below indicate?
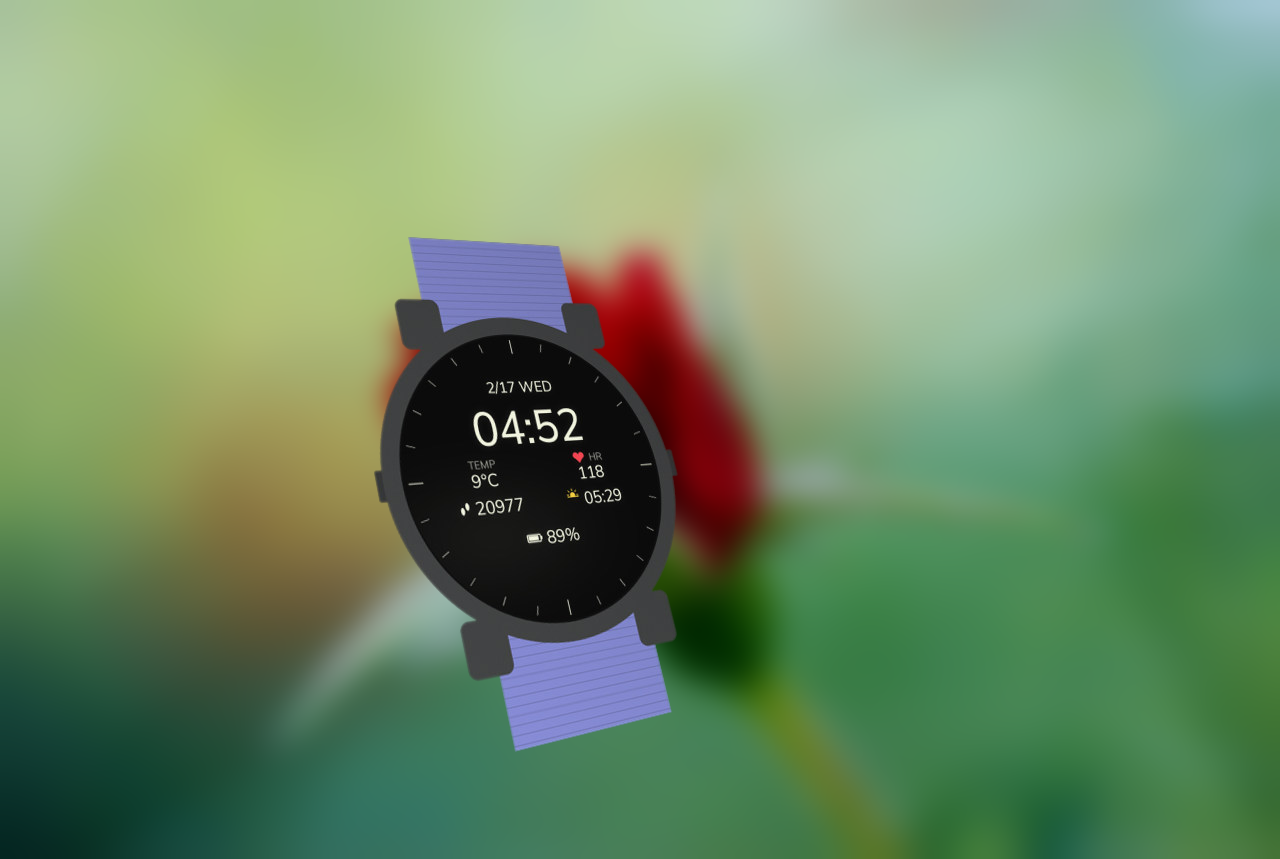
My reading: 4:52
